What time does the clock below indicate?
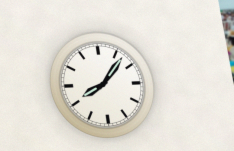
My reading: 8:07
